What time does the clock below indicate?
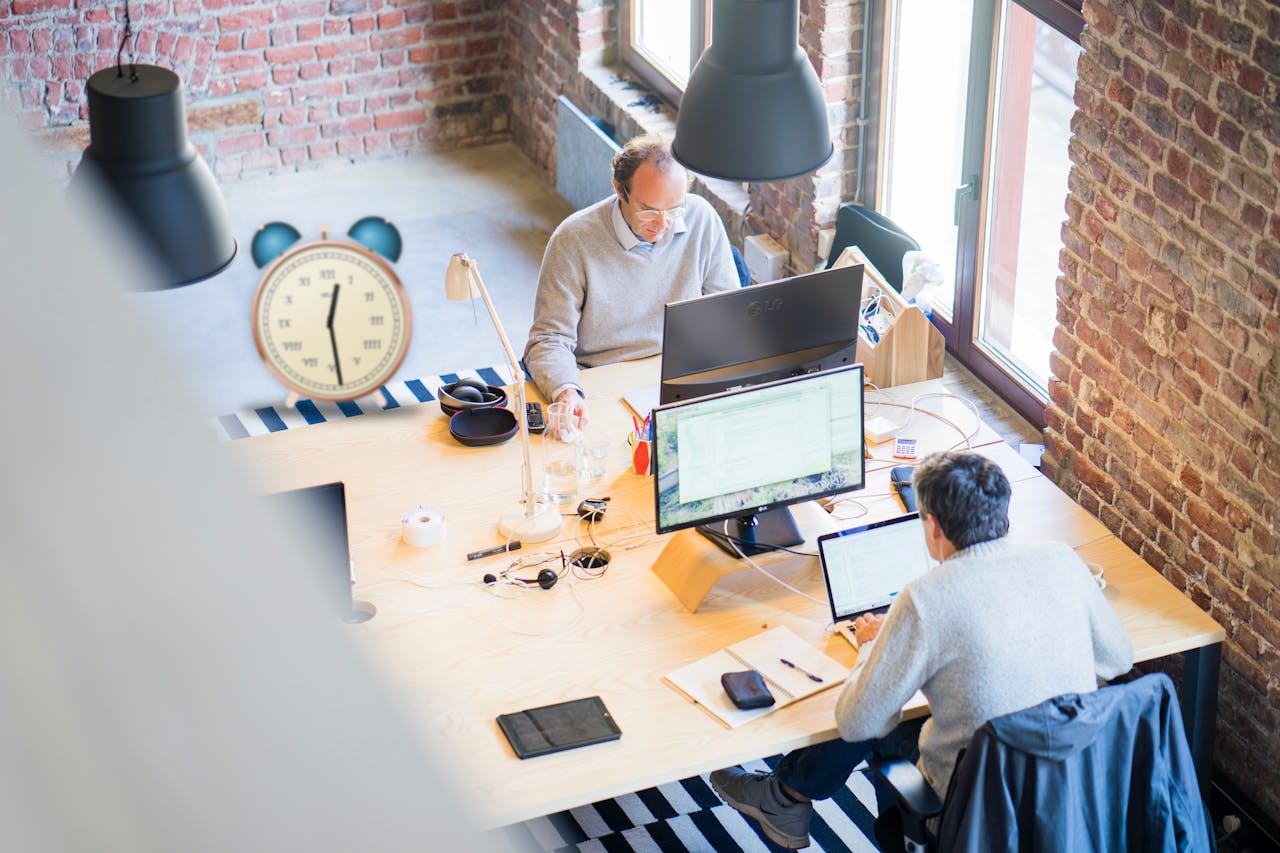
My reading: 12:29
